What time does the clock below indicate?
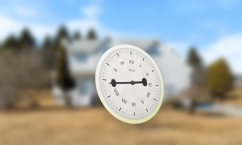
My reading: 2:44
